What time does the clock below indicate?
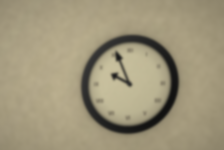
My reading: 9:56
